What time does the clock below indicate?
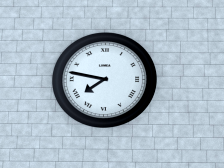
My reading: 7:47
